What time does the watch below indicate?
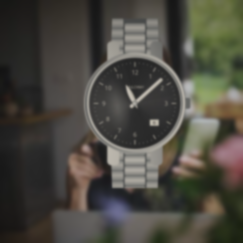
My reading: 11:08
